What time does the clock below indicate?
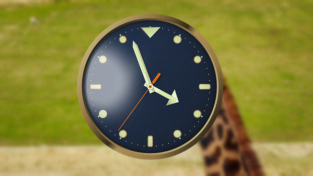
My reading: 3:56:36
